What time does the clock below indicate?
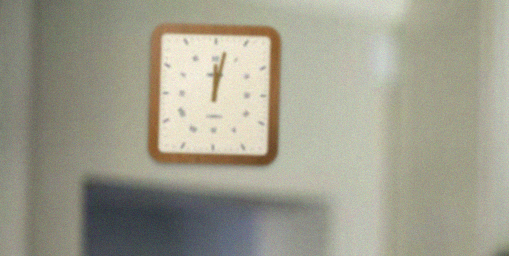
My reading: 12:02
